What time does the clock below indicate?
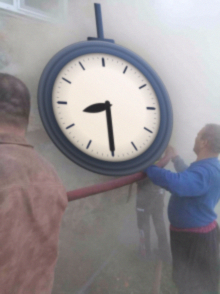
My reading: 8:30
